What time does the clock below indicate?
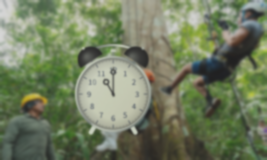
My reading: 11:00
